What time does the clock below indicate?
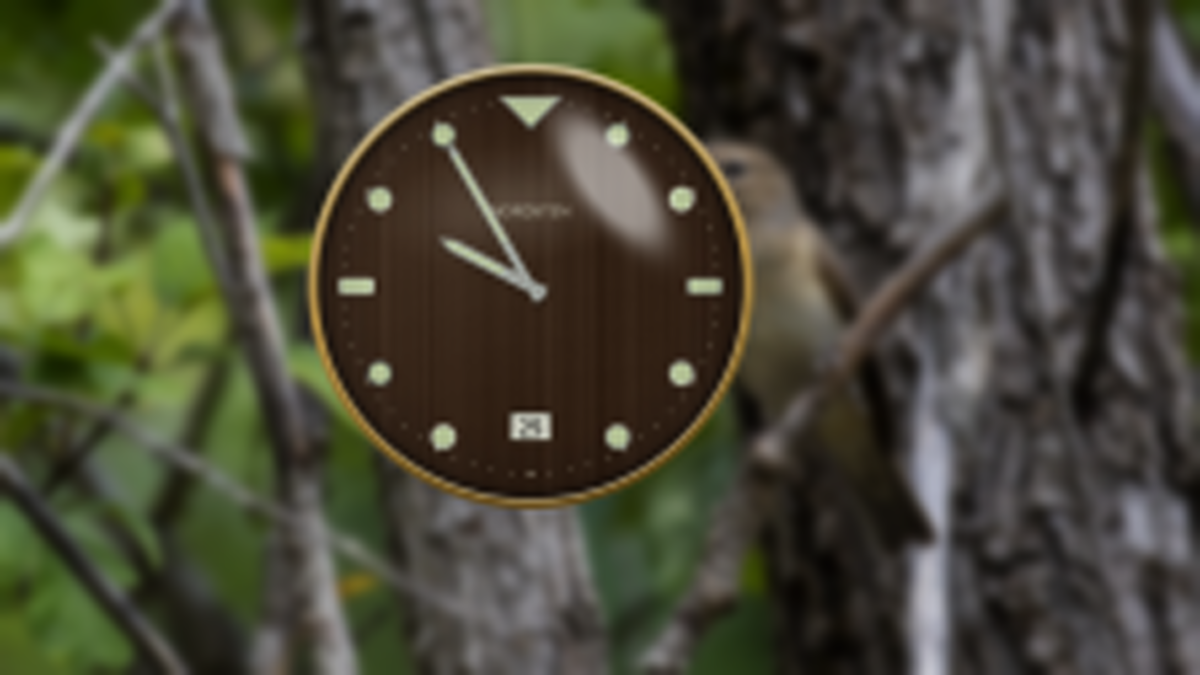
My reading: 9:55
